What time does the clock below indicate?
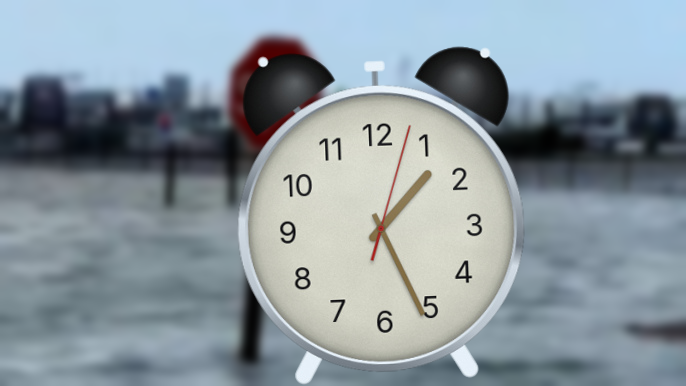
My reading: 1:26:03
